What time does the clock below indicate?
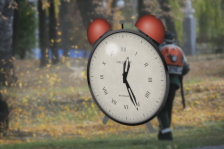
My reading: 12:26
